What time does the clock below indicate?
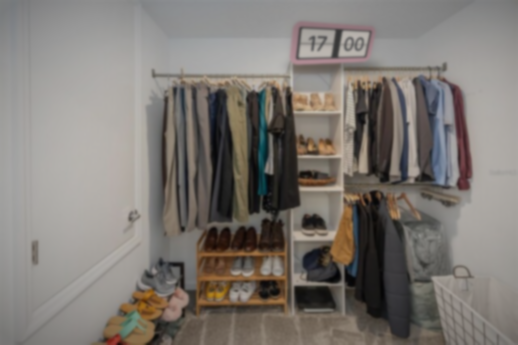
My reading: 17:00
